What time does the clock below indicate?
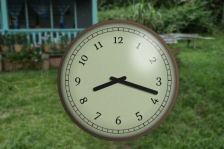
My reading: 8:18
